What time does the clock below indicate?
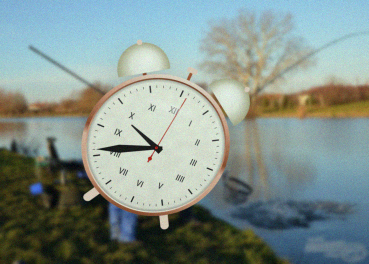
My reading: 9:41:01
